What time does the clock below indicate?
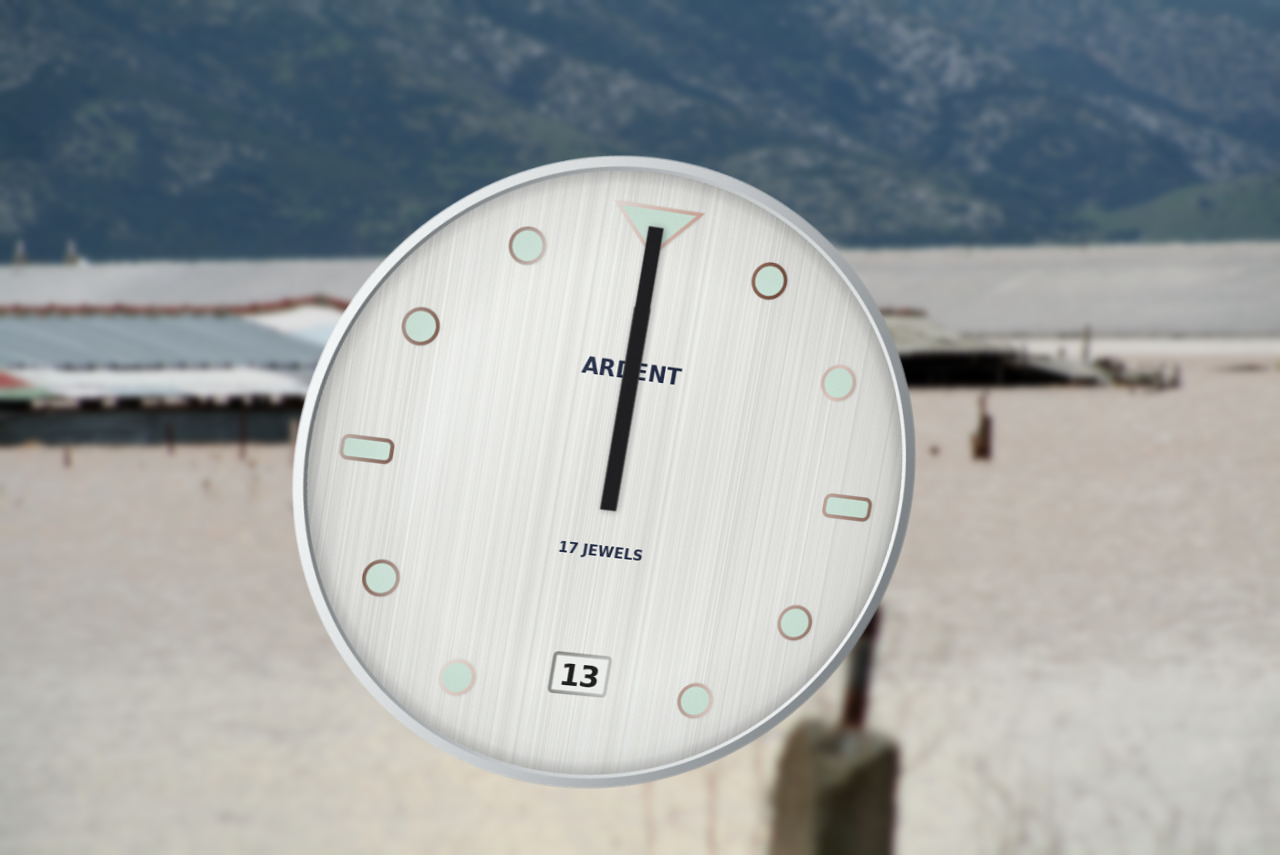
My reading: 12:00
